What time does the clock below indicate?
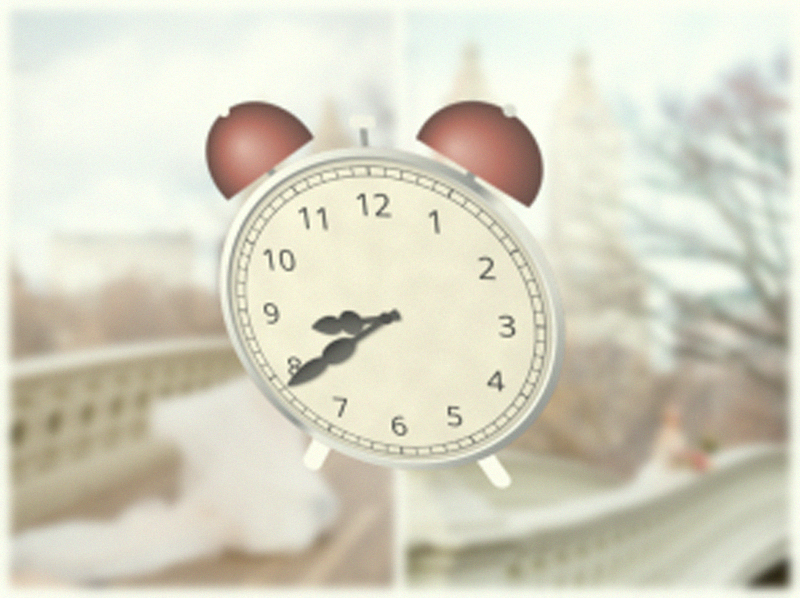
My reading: 8:39
